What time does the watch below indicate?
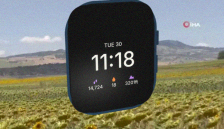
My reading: 11:18
